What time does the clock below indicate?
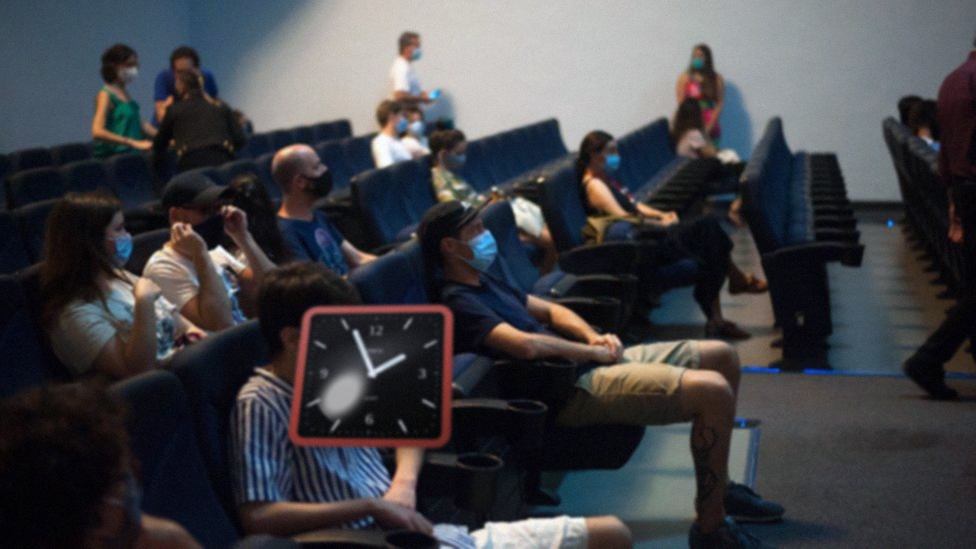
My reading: 1:56
